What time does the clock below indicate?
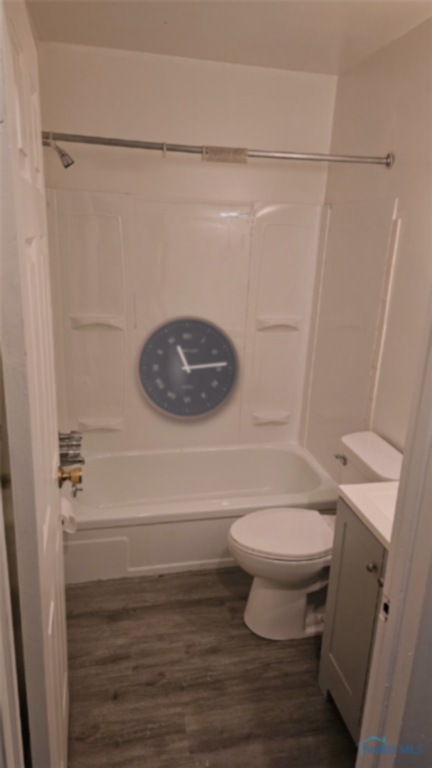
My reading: 11:14
